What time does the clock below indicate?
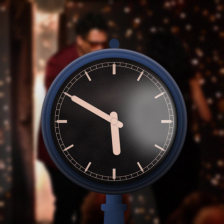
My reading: 5:50
